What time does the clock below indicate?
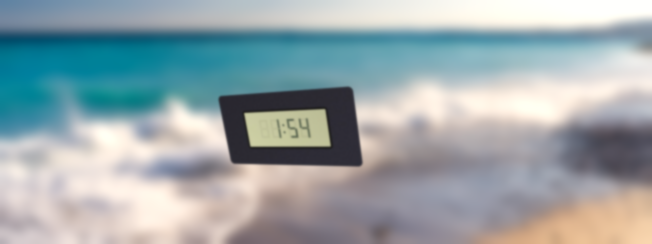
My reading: 1:54
